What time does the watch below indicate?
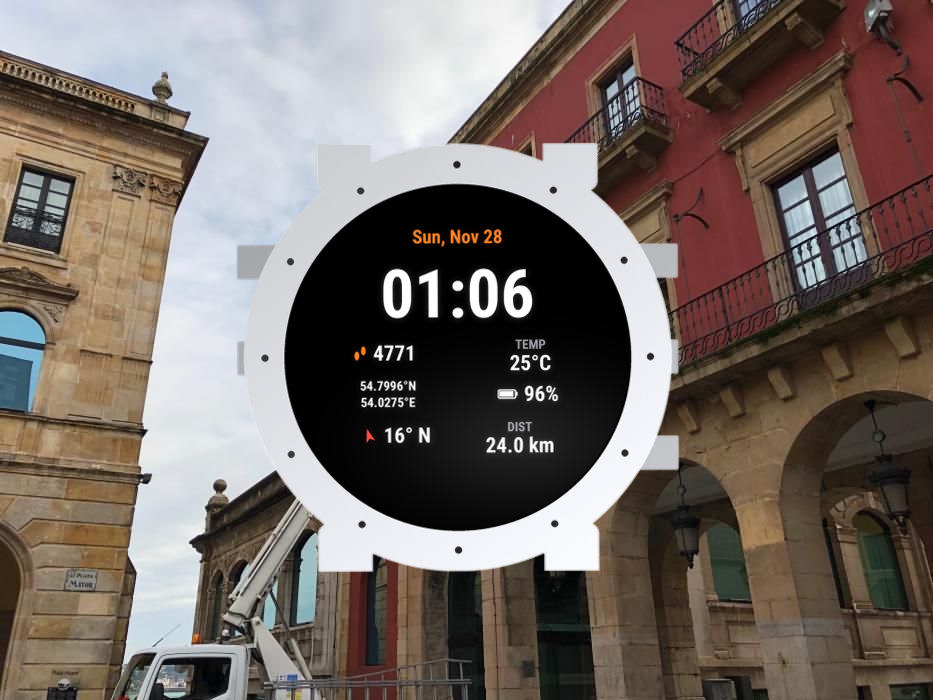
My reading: 1:06
